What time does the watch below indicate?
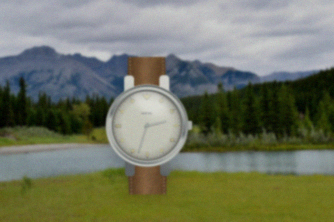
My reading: 2:33
